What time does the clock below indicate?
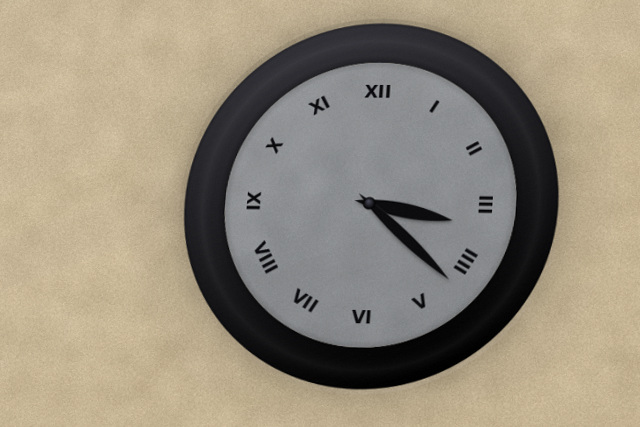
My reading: 3:22
